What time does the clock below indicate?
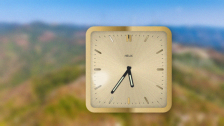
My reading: 5:36
